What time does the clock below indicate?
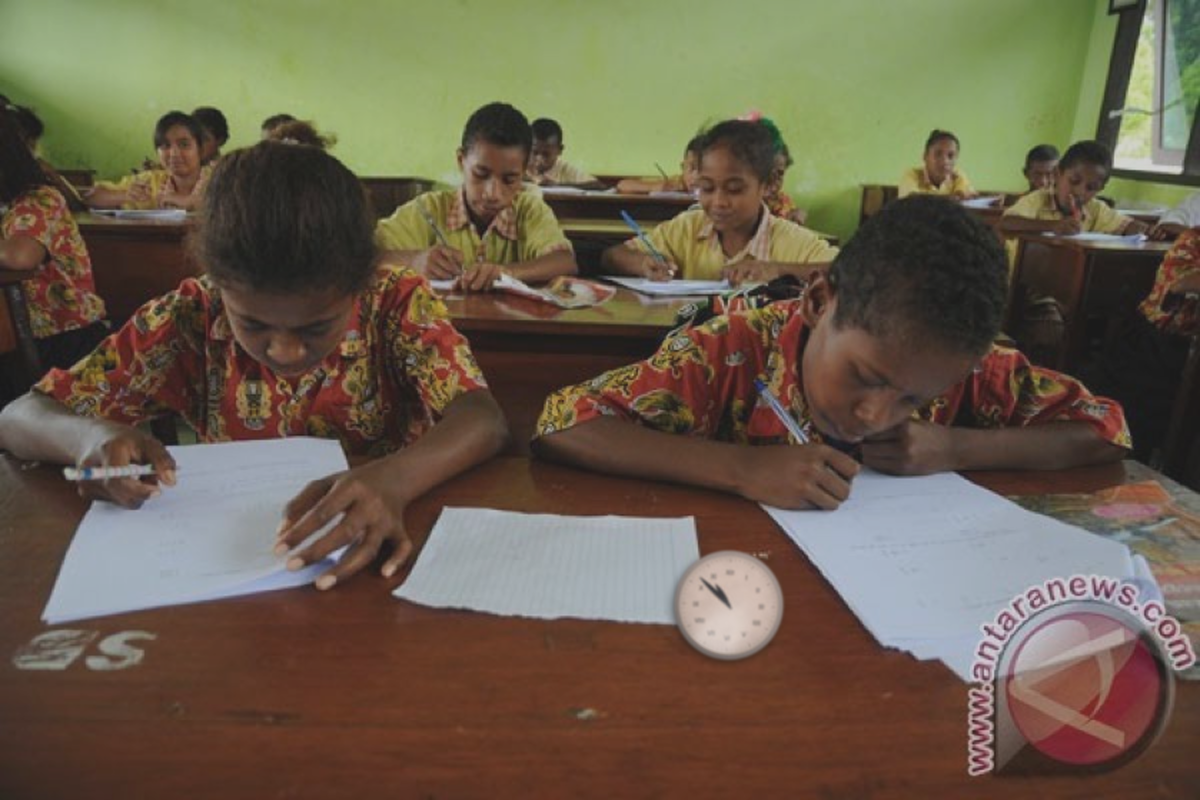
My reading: 10:52
